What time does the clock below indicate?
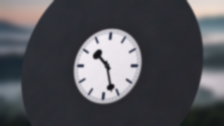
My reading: 10:27
